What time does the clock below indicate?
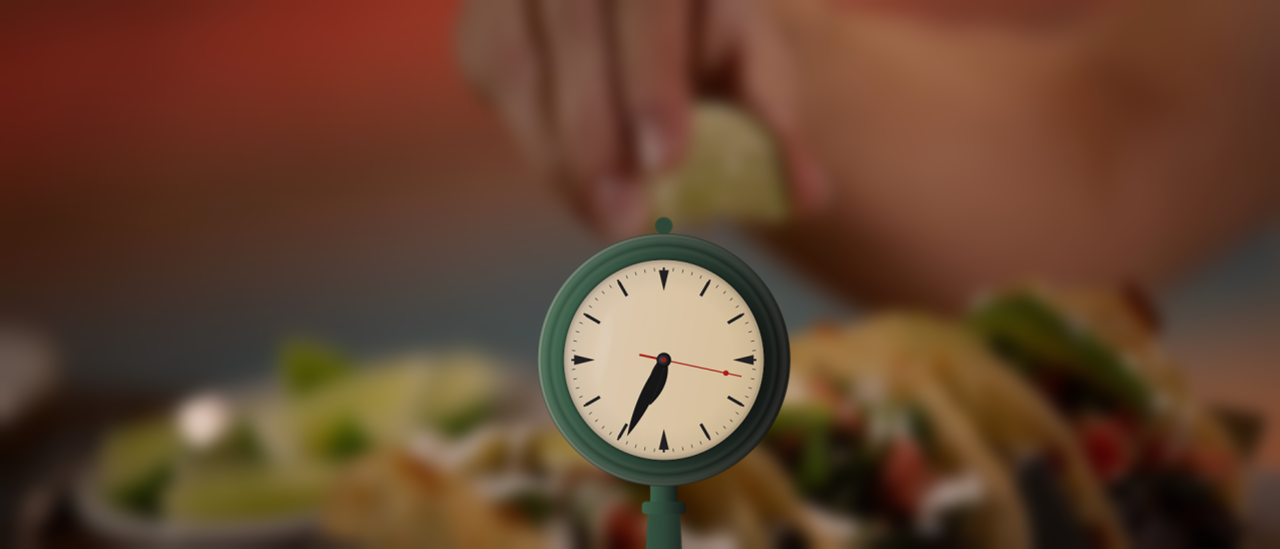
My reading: 6:34:17
